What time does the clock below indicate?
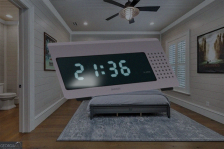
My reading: 21:36
